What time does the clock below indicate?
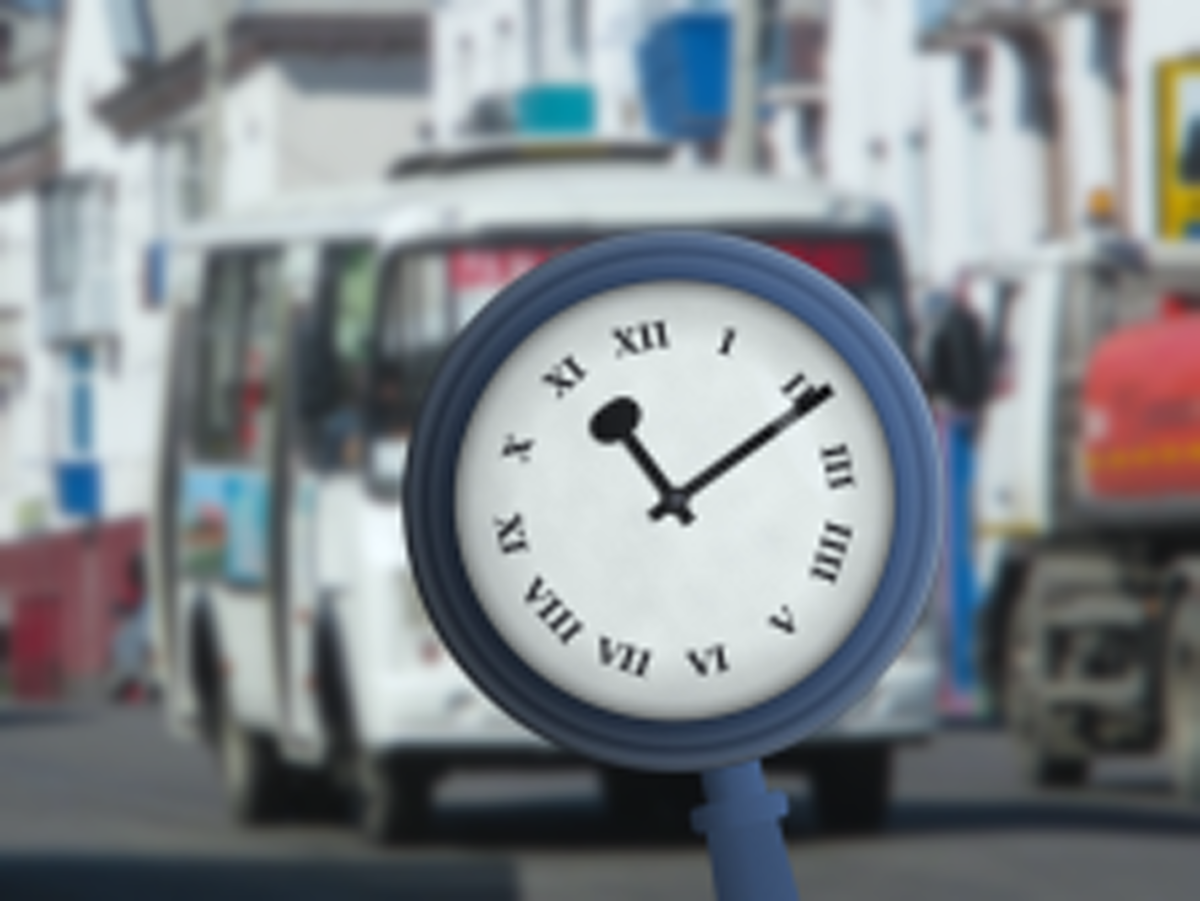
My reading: 11:11
